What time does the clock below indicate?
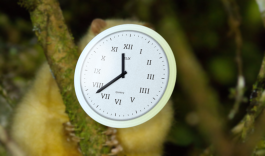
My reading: 11:38
